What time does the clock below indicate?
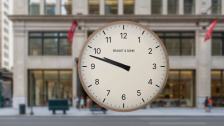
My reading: 9:48
